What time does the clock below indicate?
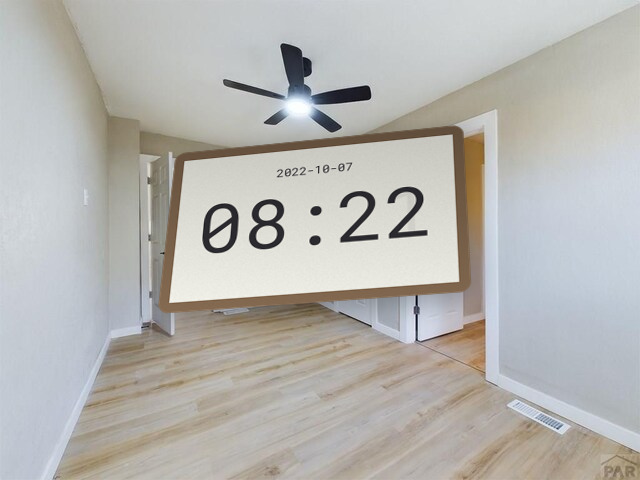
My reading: 8:22
